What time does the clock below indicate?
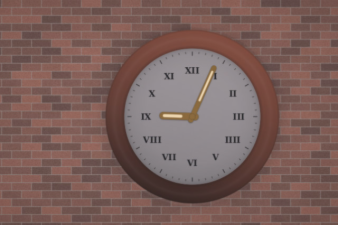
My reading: 9:04
